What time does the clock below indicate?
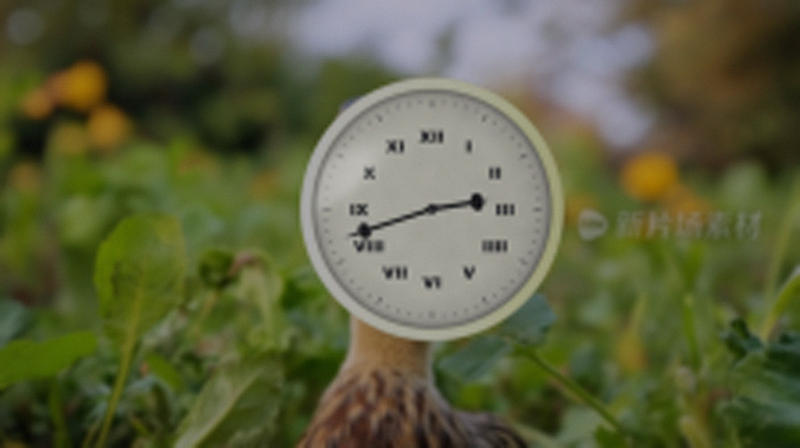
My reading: 2:42
